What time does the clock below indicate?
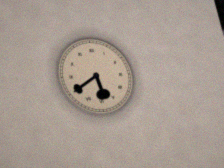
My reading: 5:40
